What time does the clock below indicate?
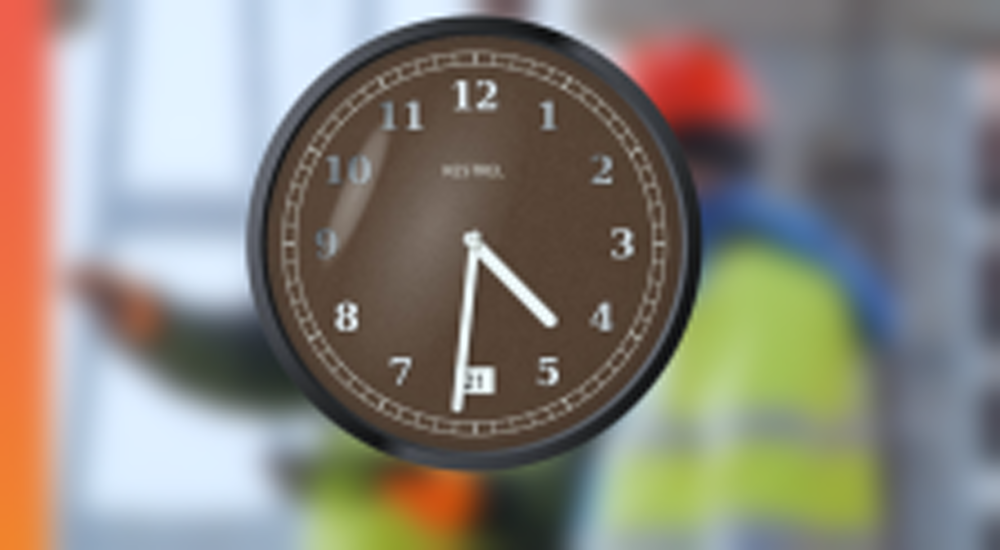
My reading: 4:31
